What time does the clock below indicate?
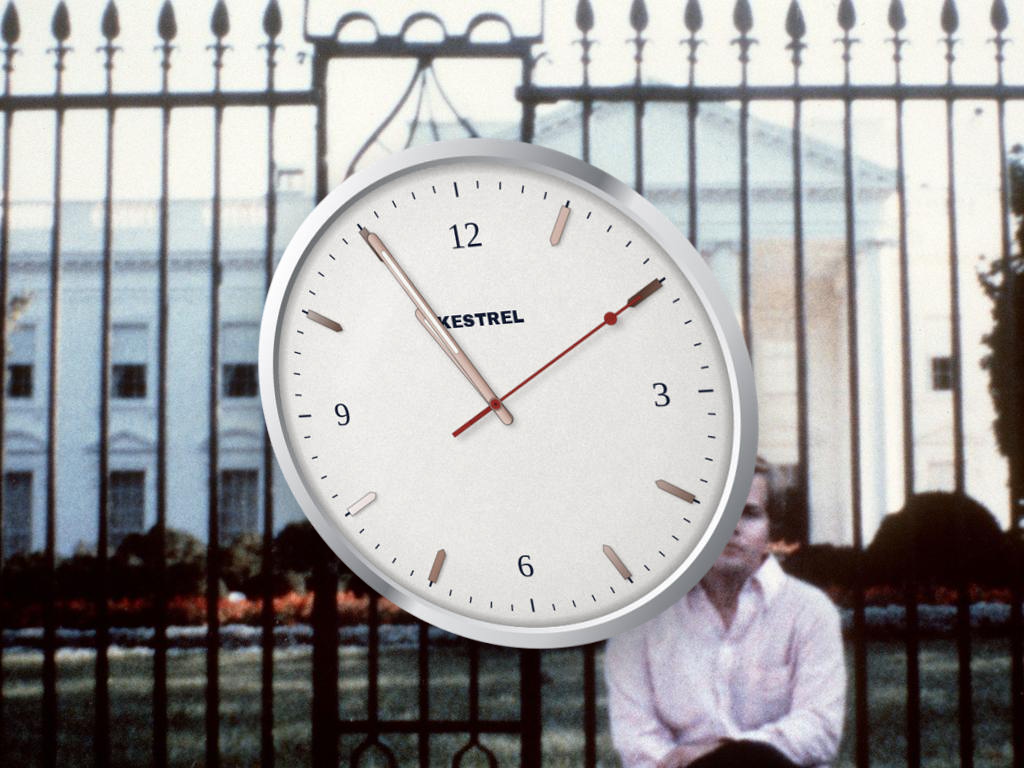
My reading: 10:55:10
